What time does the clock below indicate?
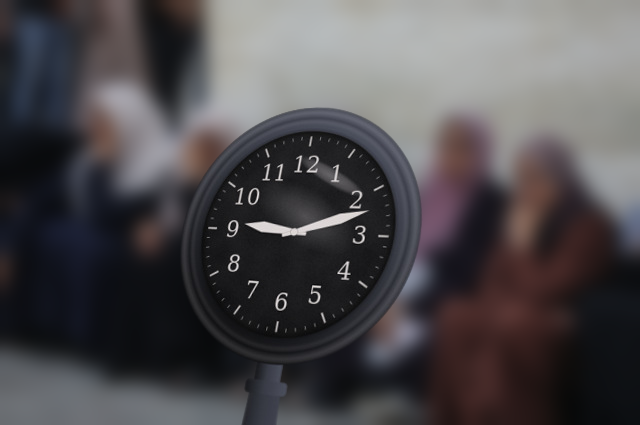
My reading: 9:12
